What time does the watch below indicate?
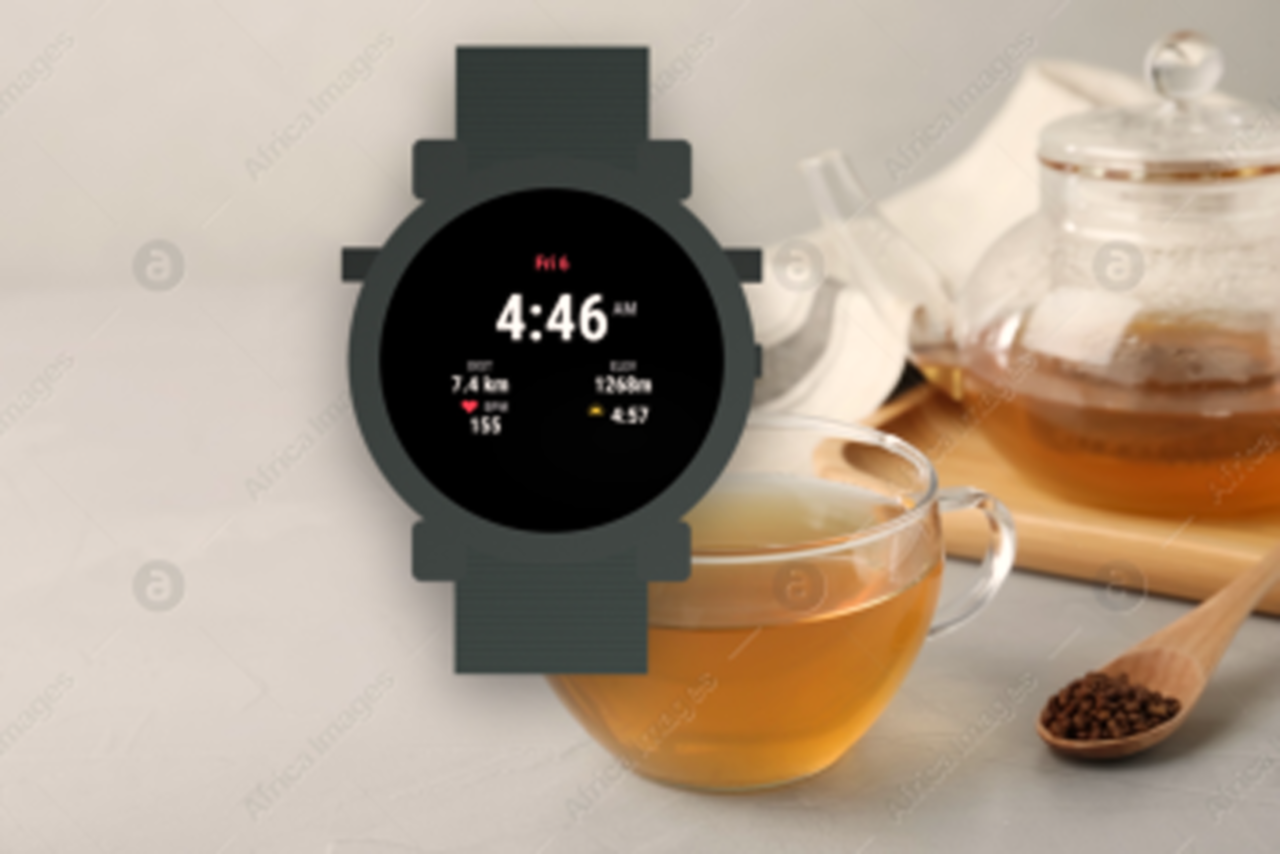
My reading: 4:46
